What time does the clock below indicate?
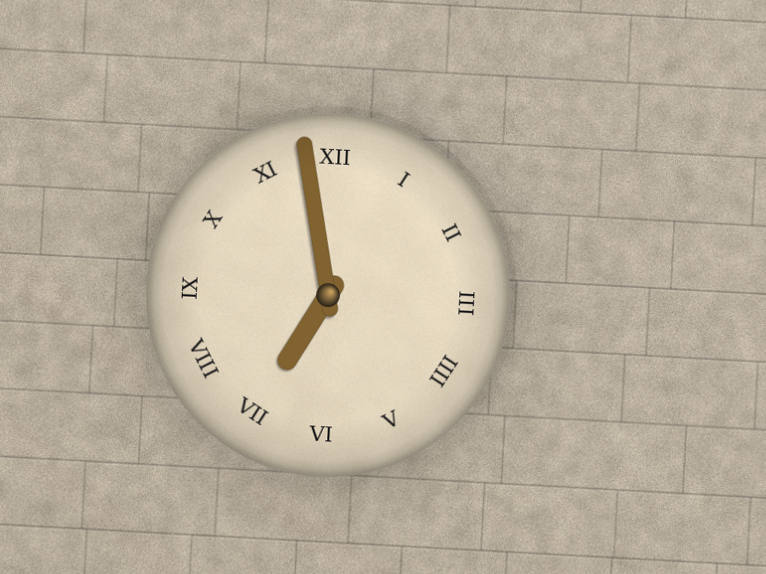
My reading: 6:58
